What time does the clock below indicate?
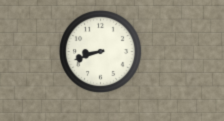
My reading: 8:42
